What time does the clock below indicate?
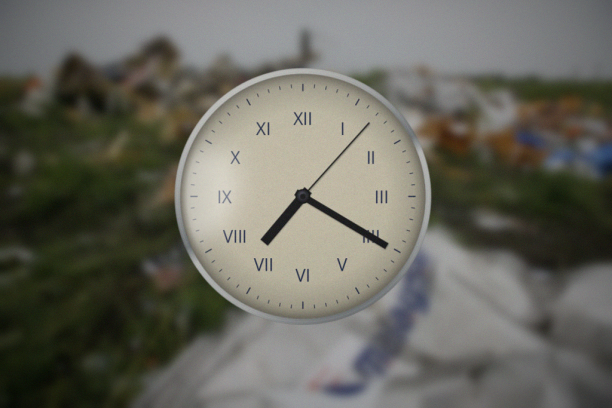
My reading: 7:20:07
